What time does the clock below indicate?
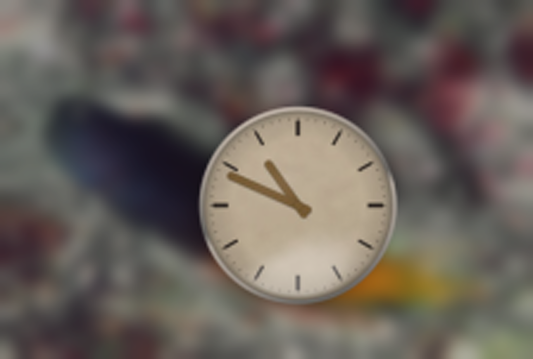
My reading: 10:49
